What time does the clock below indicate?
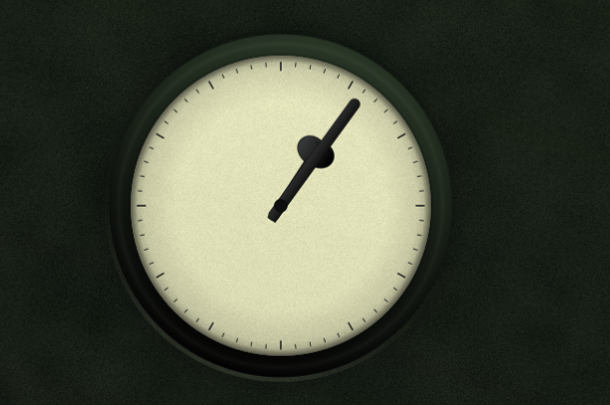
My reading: 1:06
